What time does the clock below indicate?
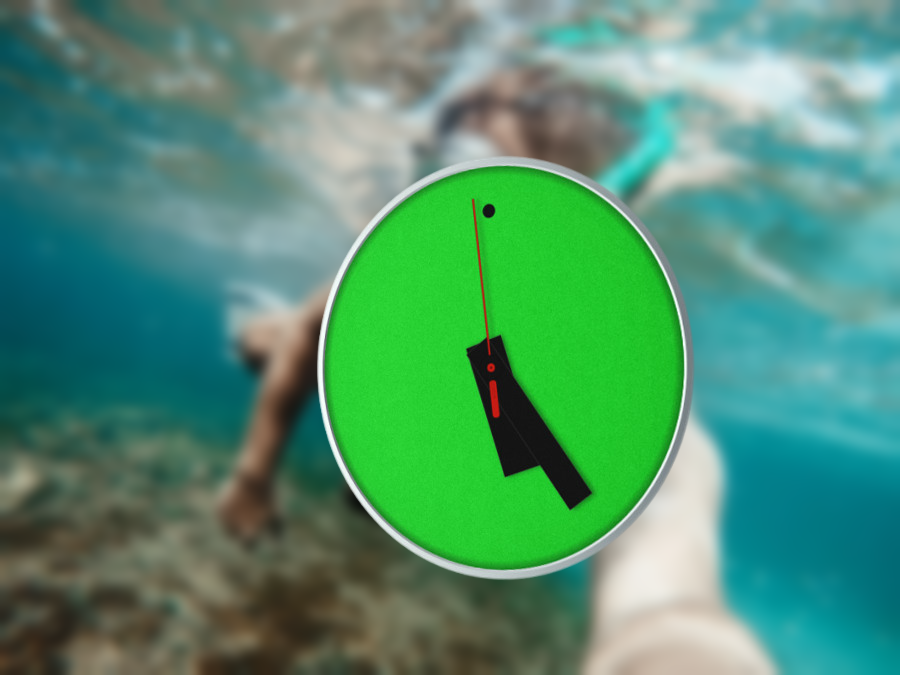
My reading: 5:23:59
